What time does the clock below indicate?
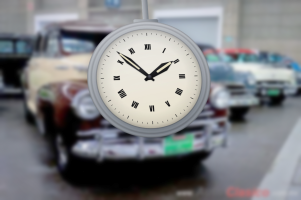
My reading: 1:52
